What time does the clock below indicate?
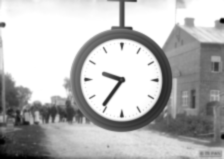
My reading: 9:36
